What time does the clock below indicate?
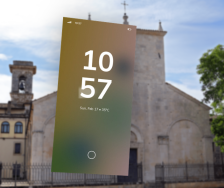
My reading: 10:57
